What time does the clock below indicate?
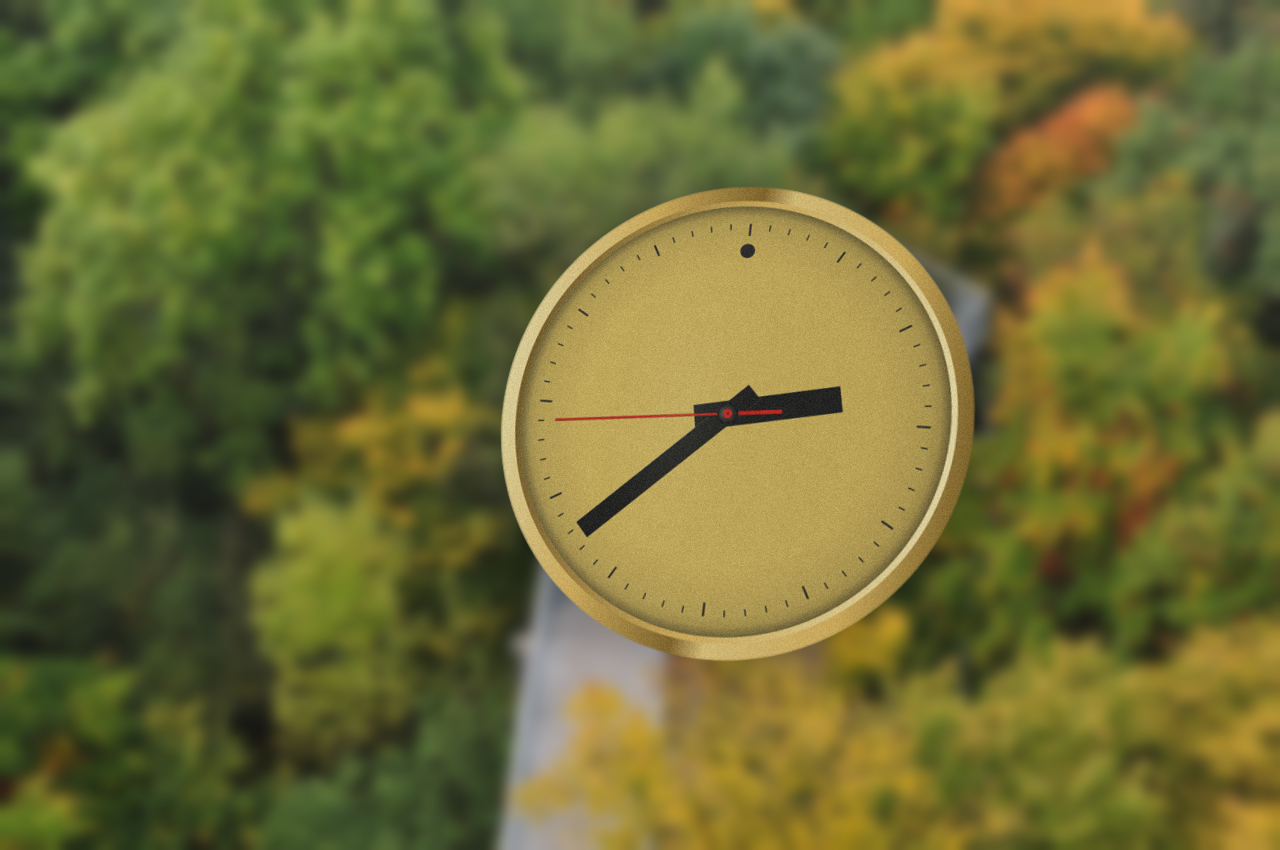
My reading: 2:37:44
